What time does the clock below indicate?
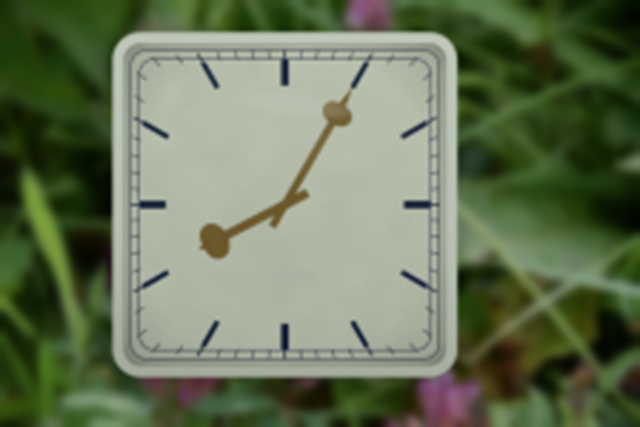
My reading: 8:05
